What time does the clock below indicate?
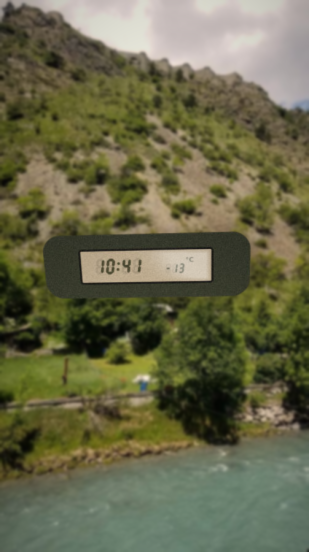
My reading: 10:41
